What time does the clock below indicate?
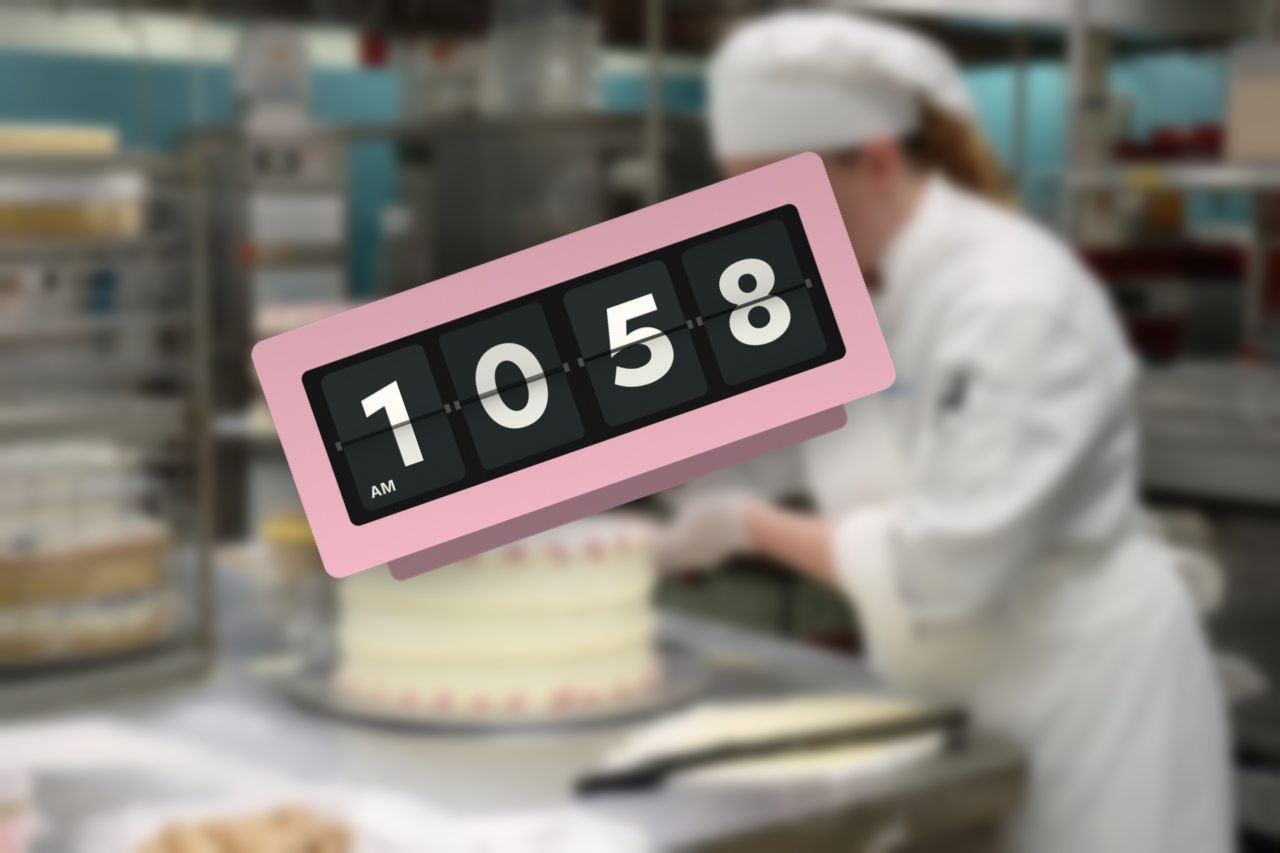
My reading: 10:58
